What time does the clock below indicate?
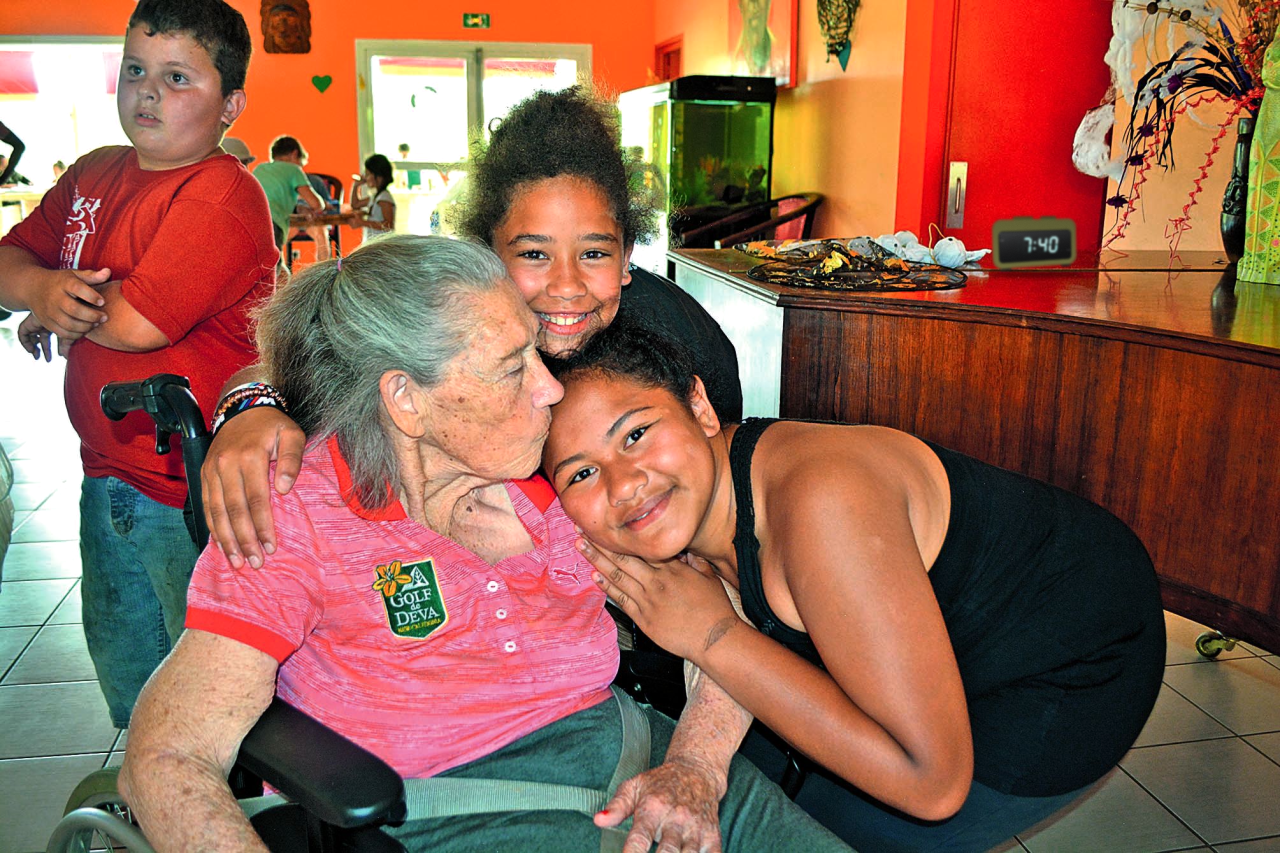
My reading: 7:40
